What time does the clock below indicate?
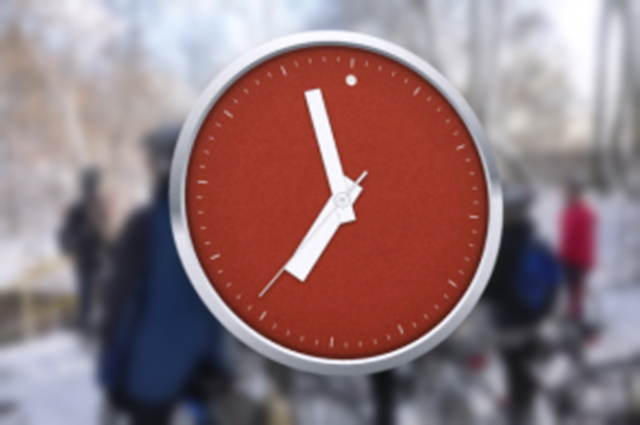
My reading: 6:56:36
